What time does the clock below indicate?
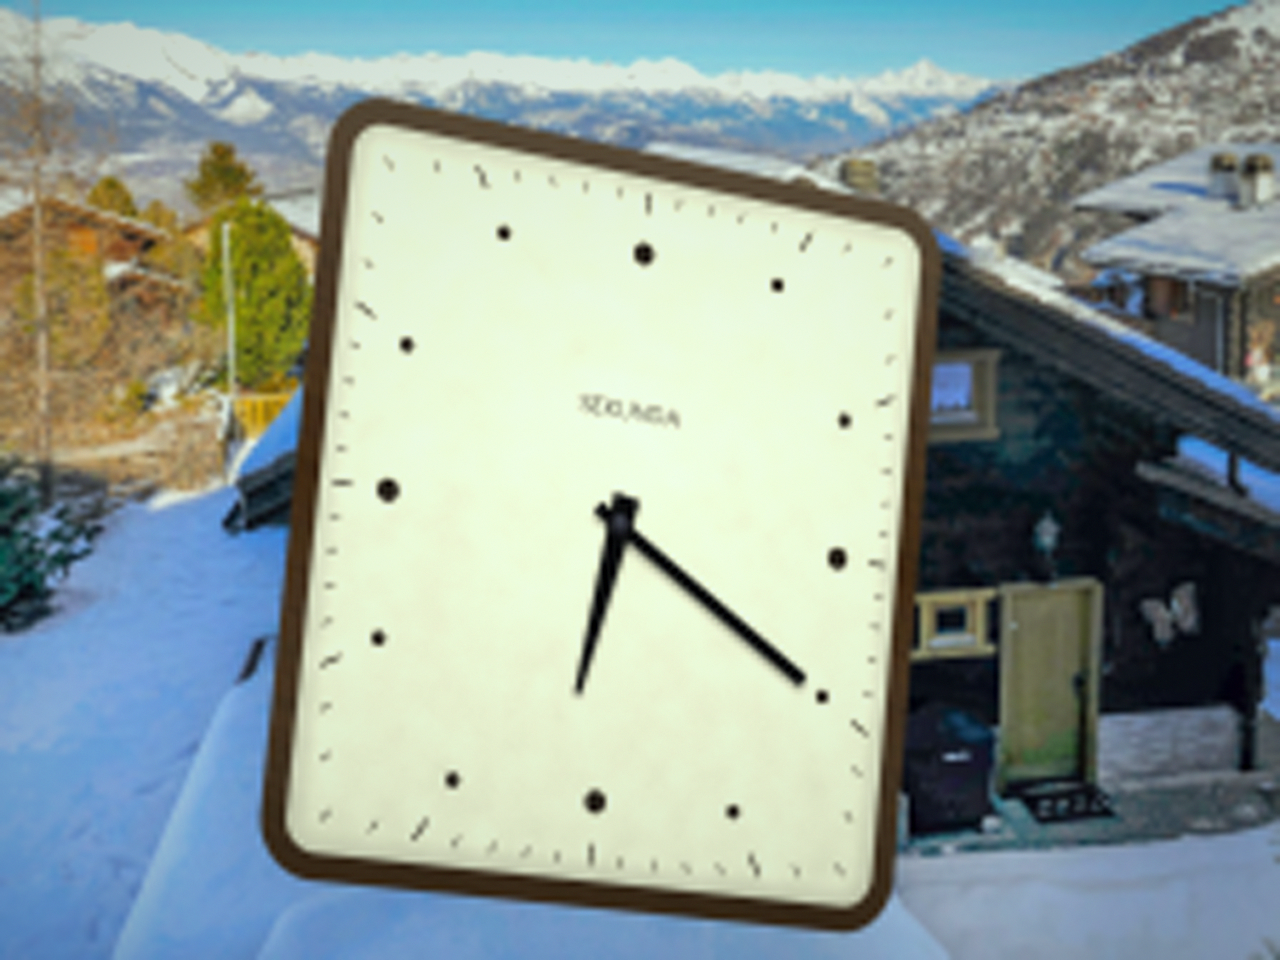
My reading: 6:20
